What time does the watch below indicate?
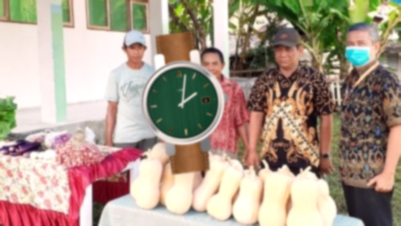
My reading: 2:02
